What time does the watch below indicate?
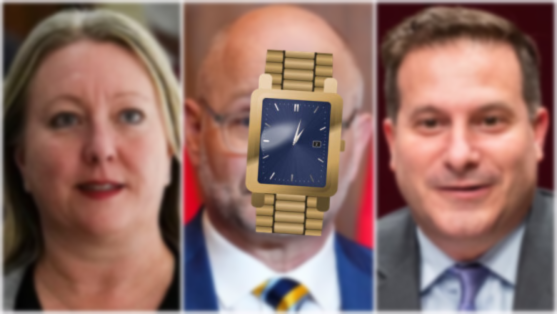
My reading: 1:02
